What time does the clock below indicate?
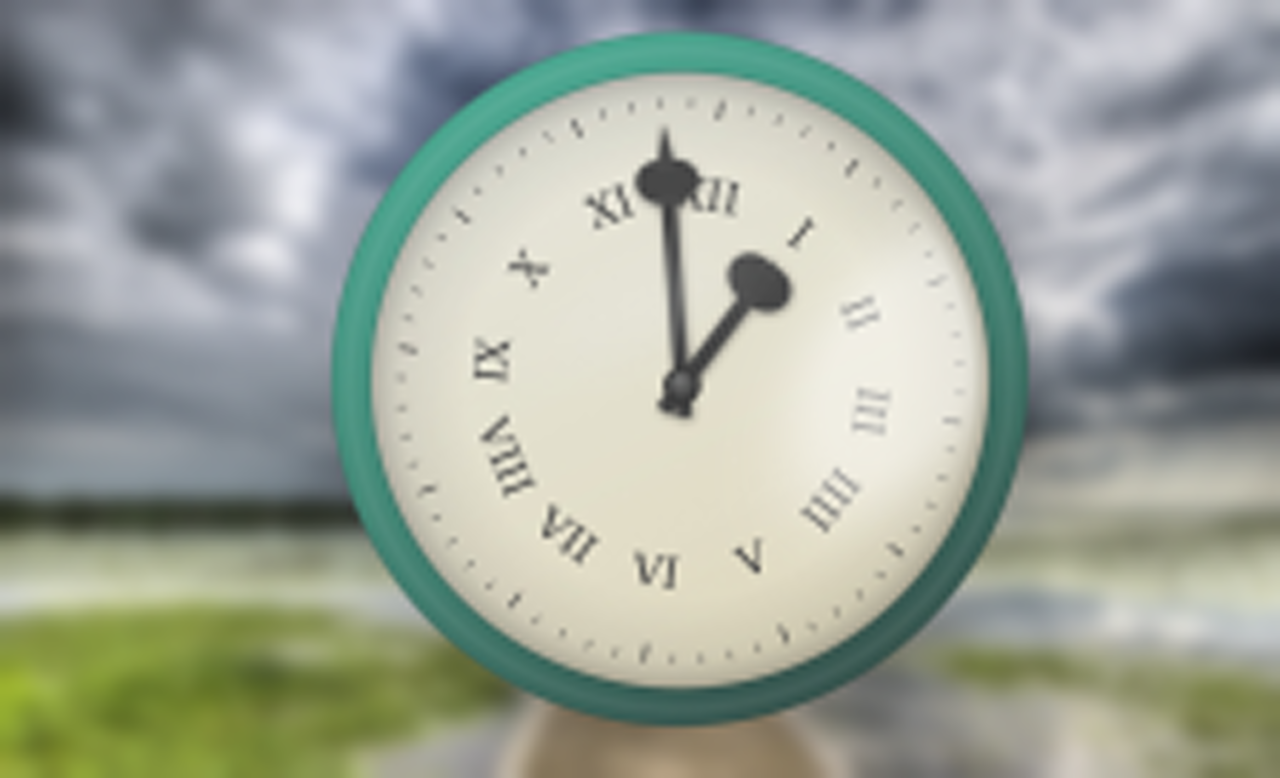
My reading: 12:58
